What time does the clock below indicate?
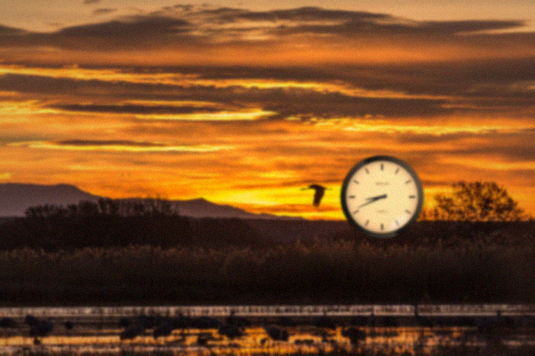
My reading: 8:41
